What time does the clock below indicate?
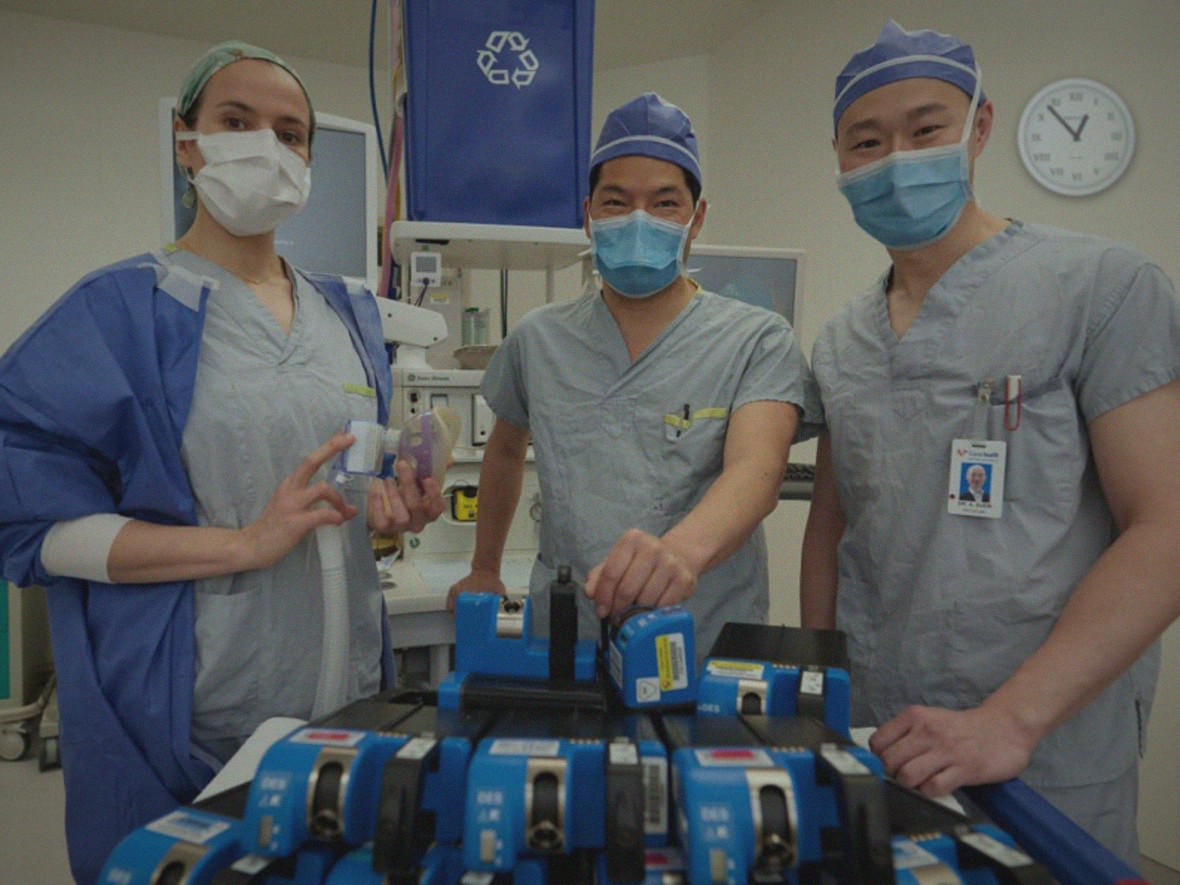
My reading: 12:53
